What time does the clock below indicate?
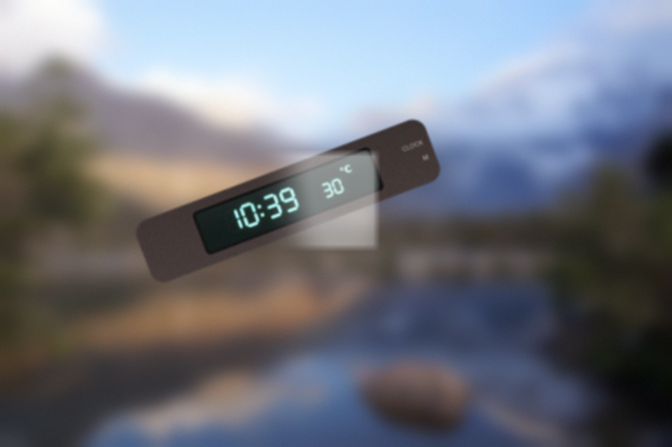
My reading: 10:39
